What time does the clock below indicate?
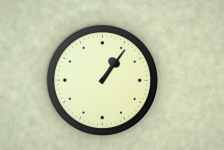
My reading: 1:06
